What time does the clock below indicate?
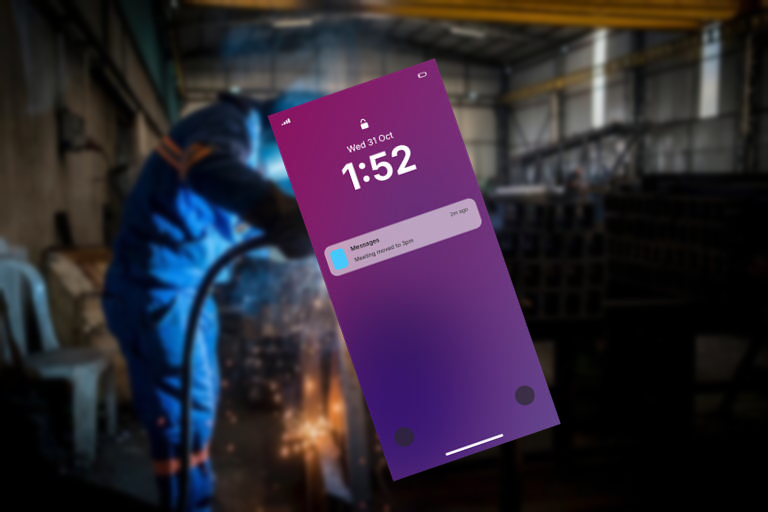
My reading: 1:52
